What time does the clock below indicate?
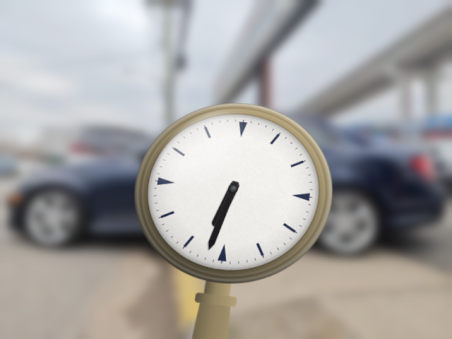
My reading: 6:32
